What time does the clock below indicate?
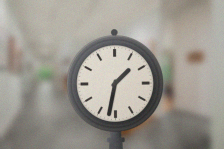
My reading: 1:32
